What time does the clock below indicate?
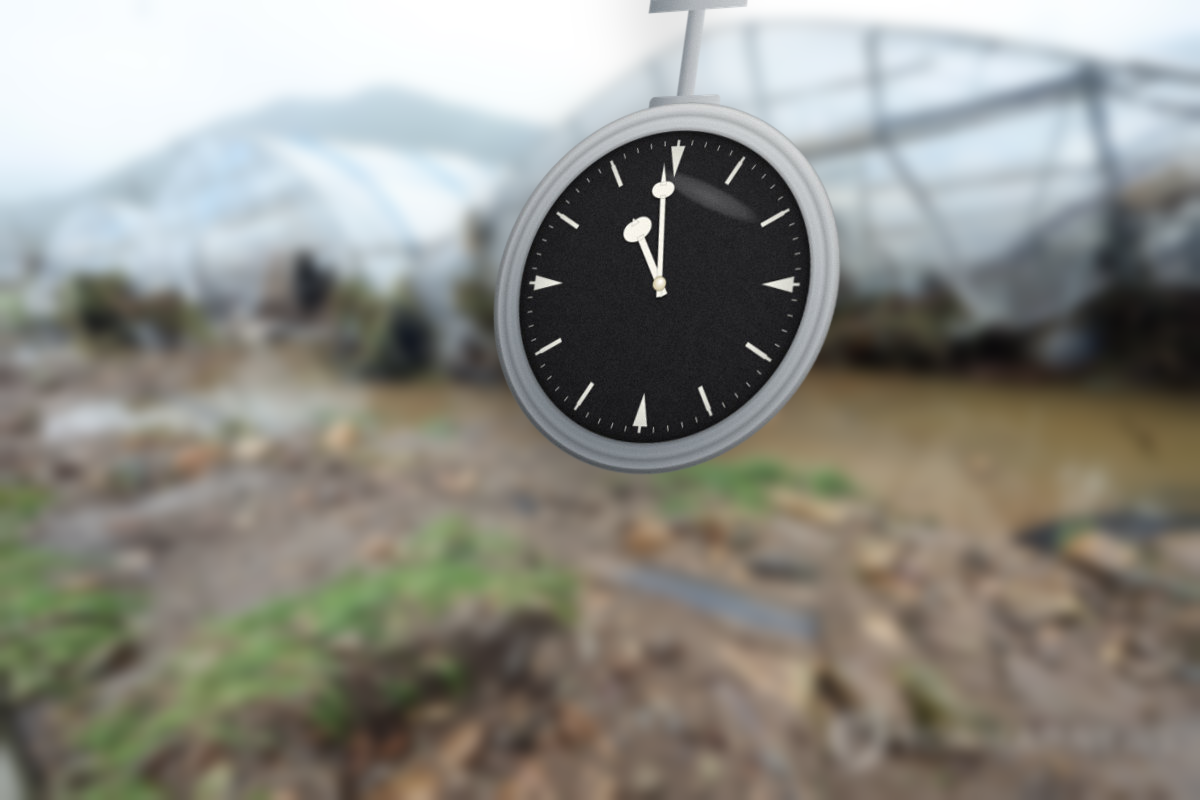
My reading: 10:59
